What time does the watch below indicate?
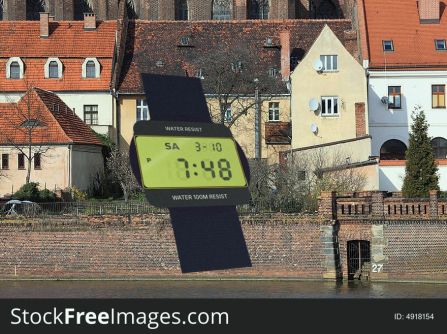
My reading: 7:48
